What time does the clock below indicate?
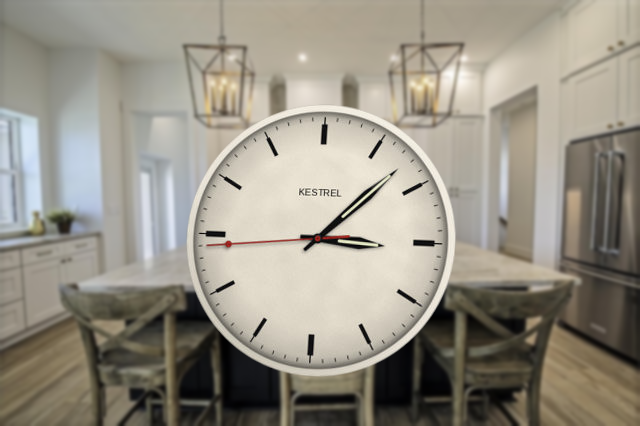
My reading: 3:07:44
